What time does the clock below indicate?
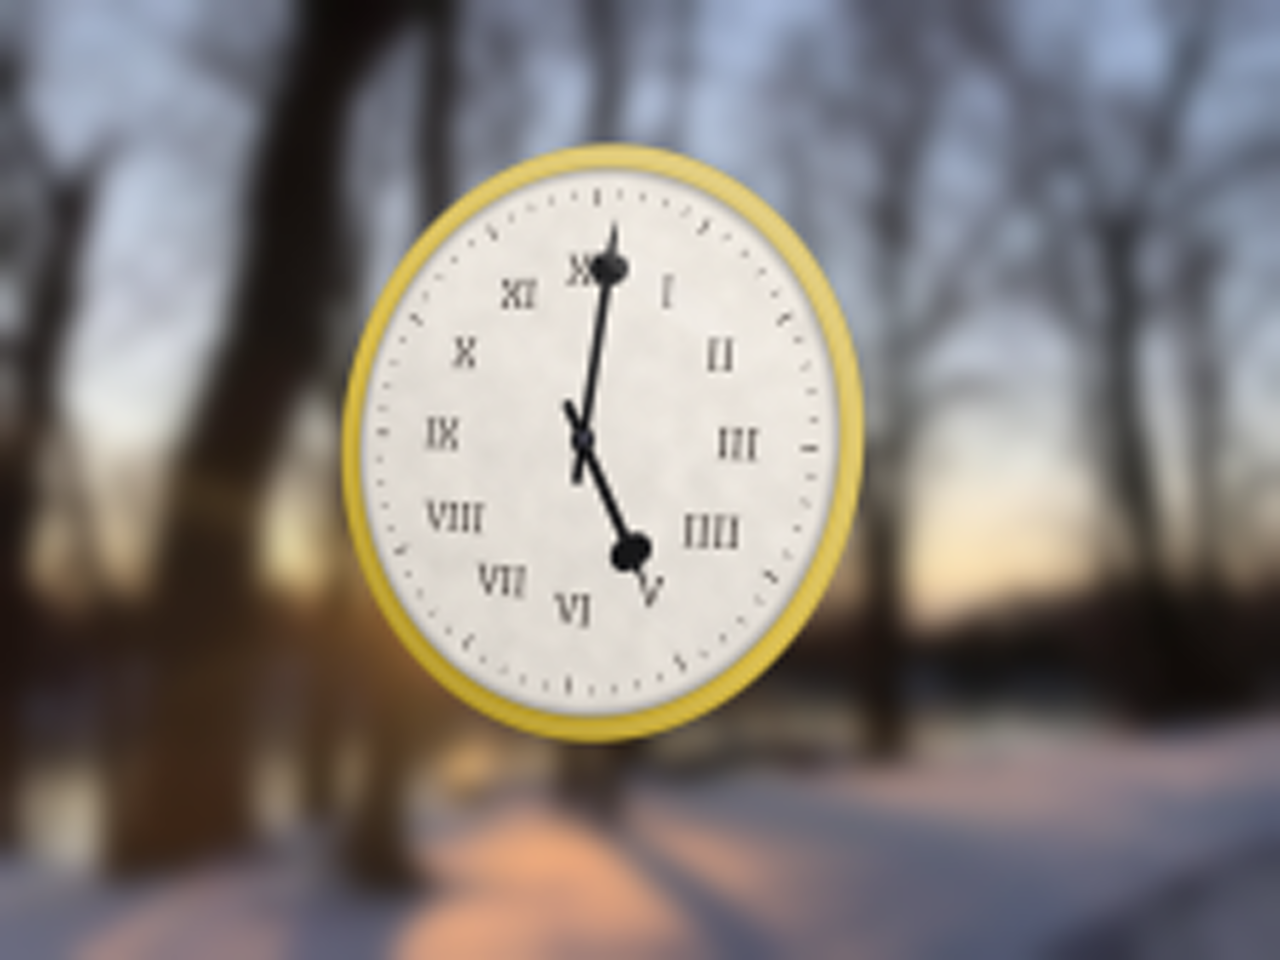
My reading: 5:01
